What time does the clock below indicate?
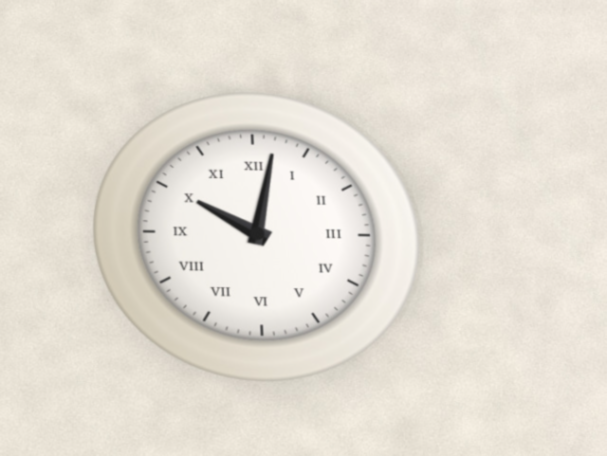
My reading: 10:02
